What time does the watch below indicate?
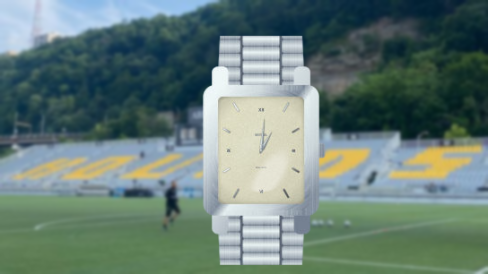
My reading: 1:01
